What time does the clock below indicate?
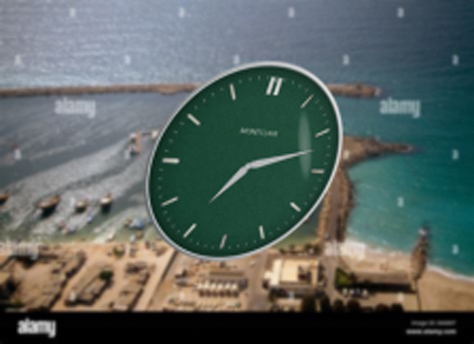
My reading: 7:12
